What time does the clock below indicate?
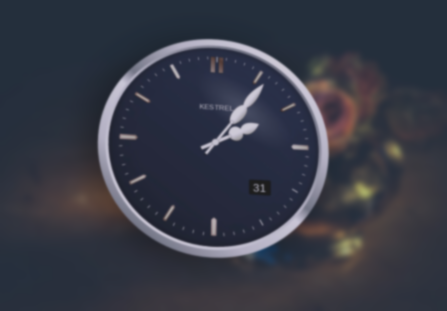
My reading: 2:06
